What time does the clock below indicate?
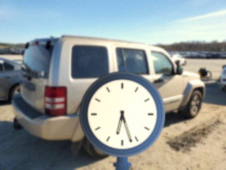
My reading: 6:27
